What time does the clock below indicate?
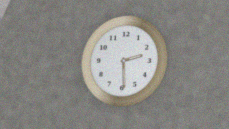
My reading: 2:29
